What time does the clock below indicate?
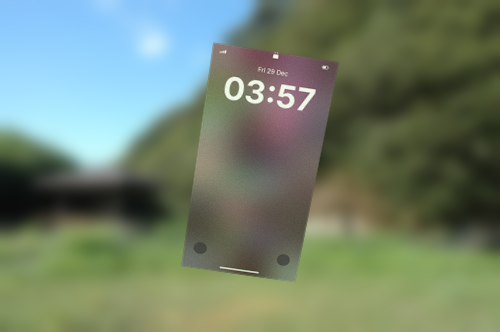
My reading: 3:57
